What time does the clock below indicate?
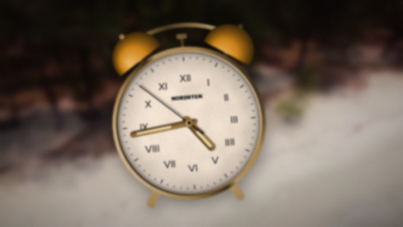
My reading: 4:43:52
